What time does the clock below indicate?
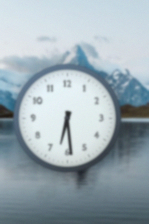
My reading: 6:29
